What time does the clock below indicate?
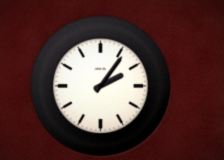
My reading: 2:06
